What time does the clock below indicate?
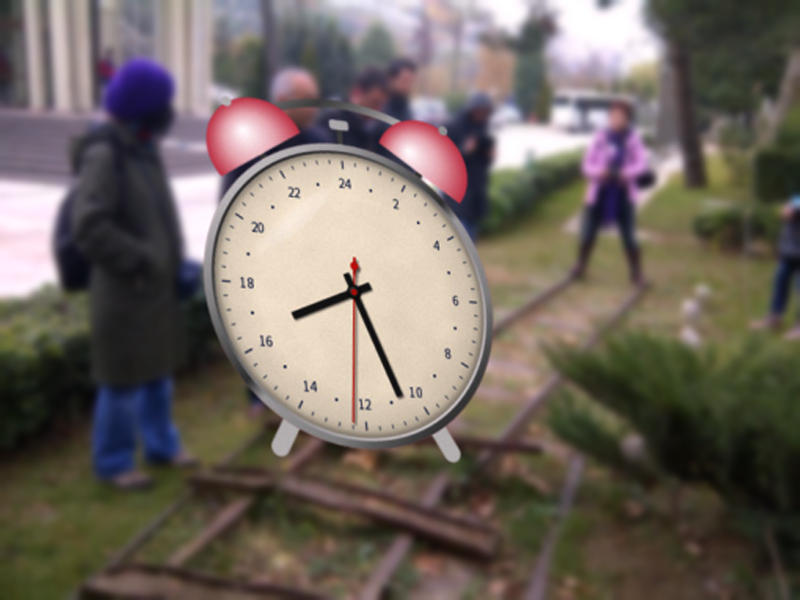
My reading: 16:26:31
